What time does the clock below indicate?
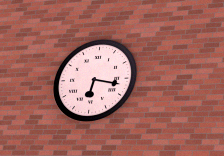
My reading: 6:17
